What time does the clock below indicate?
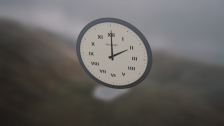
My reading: 2:00
